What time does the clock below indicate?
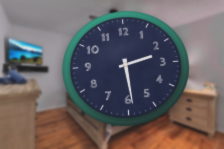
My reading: 2:29
